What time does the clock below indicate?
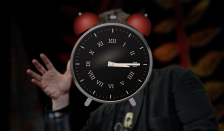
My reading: 3:15
